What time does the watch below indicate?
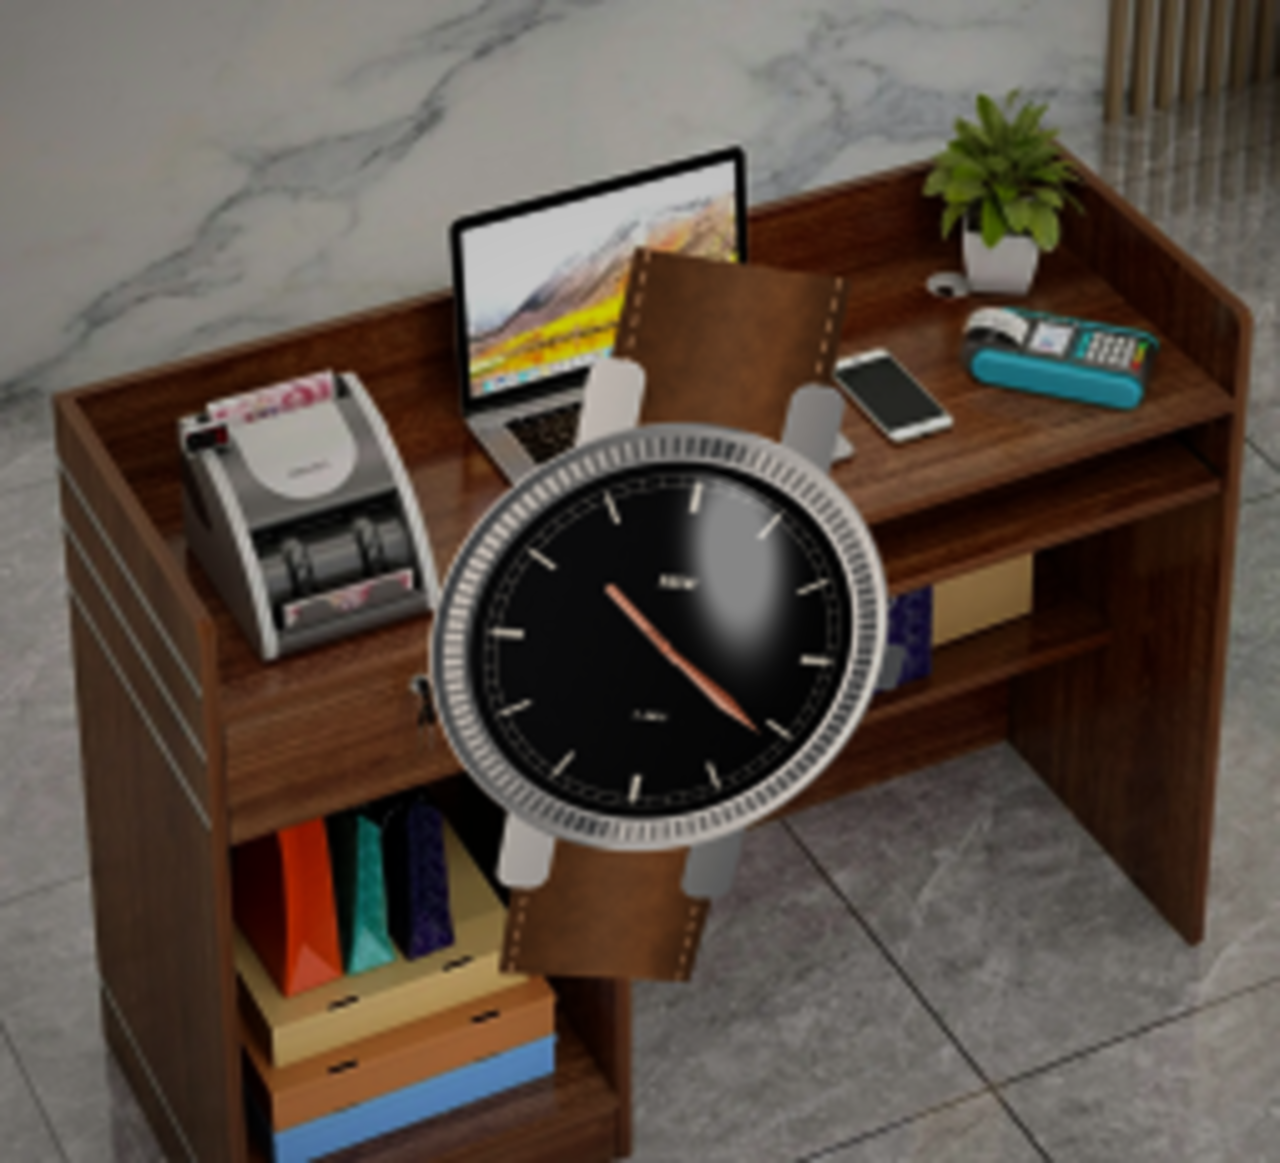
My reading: 10:21
